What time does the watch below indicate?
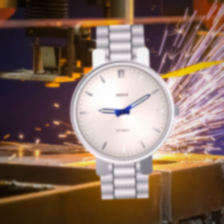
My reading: 9:10
